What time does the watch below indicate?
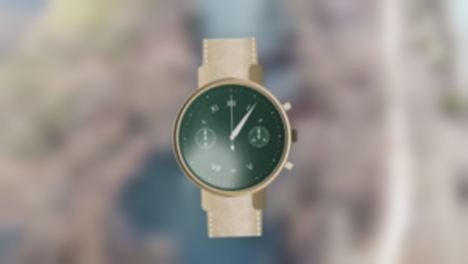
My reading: 1:06
